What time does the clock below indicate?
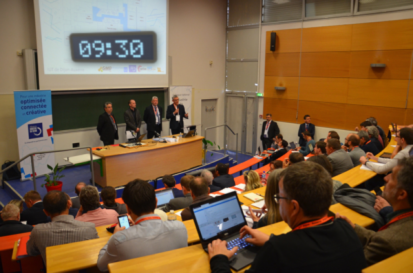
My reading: 9:30
